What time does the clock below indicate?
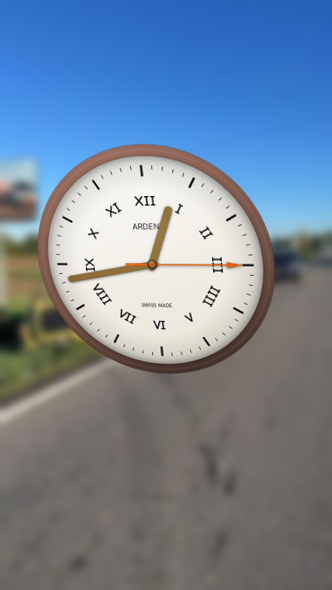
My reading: 12:43:15
